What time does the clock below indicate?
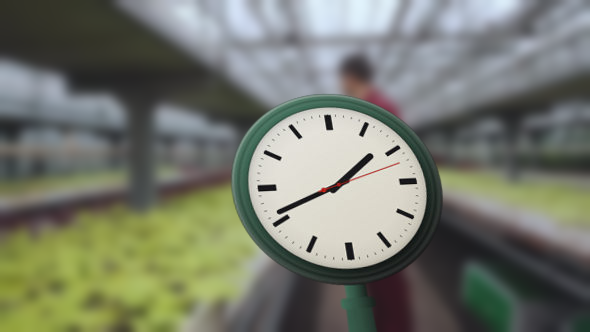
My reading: 1:41:12
